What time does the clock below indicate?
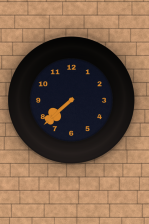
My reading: 7:38
